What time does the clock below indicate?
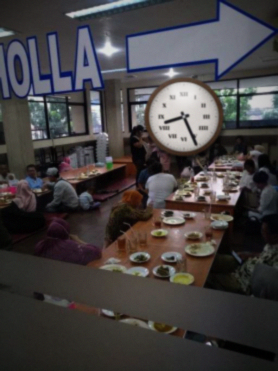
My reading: 8:26
